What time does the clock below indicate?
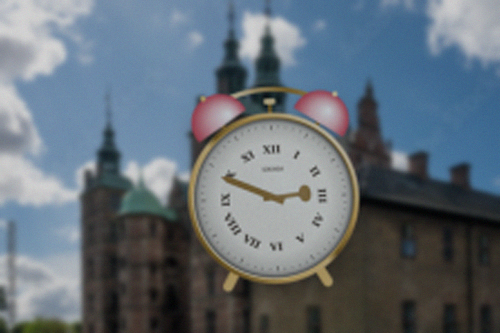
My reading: 2:49
